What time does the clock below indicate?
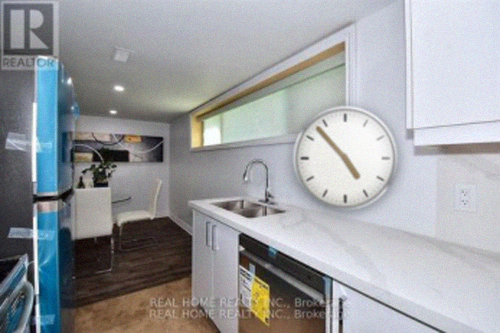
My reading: 4:53
